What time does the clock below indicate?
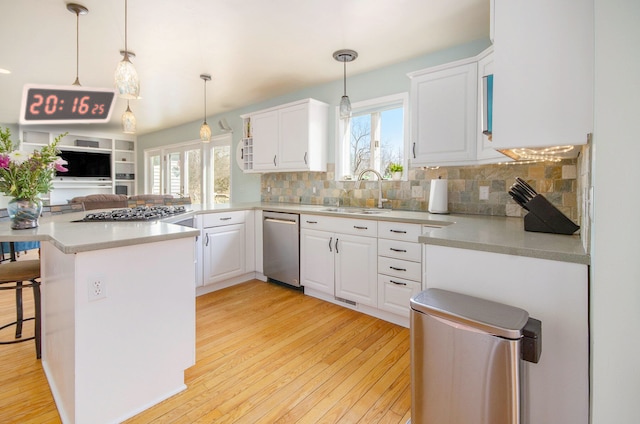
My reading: 20:16:25
